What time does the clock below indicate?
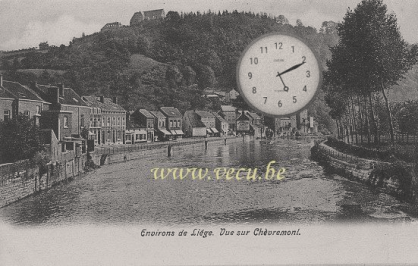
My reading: 5:11
